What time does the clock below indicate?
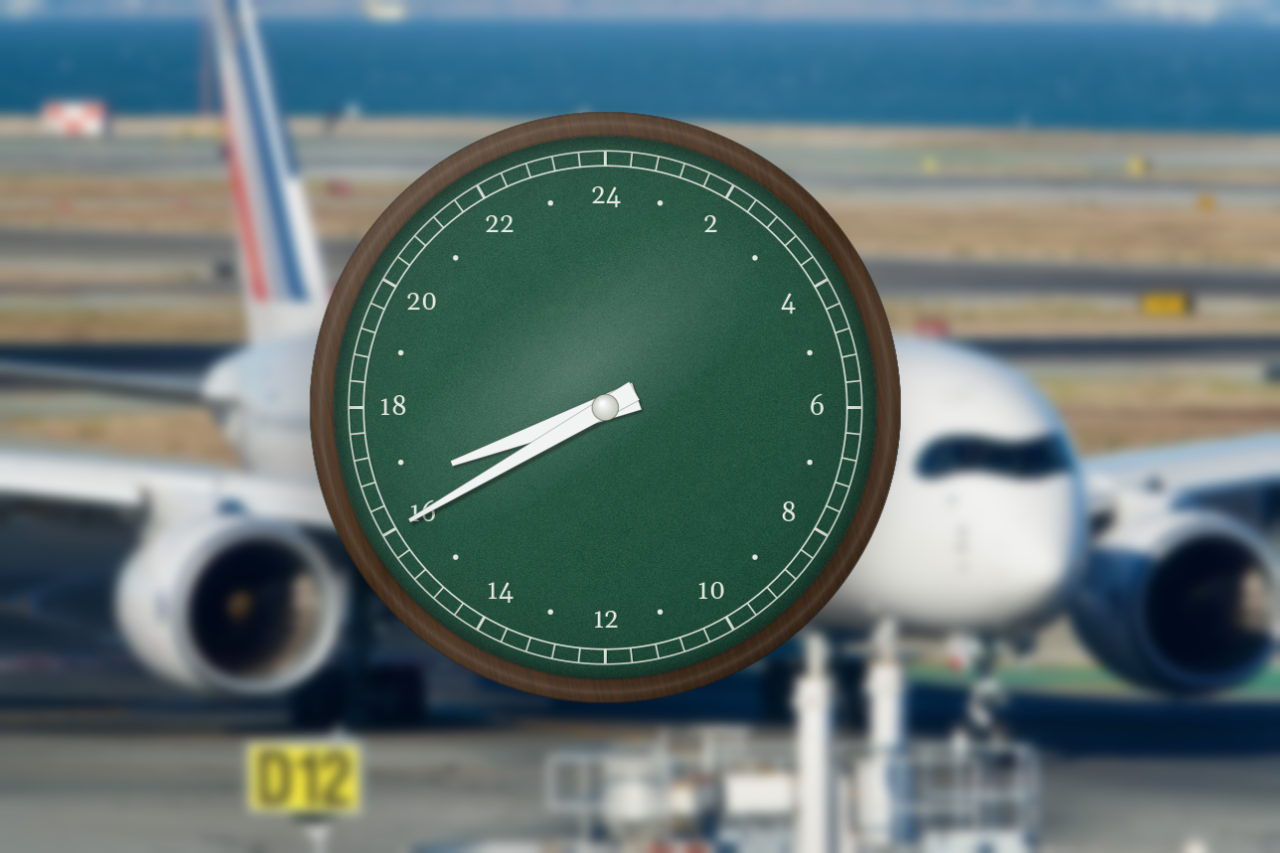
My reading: 16:40
